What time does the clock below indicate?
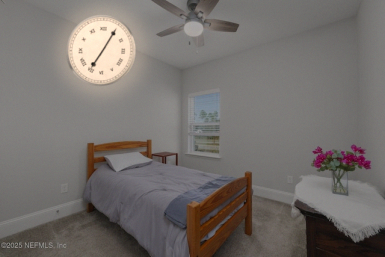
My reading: 7:05
